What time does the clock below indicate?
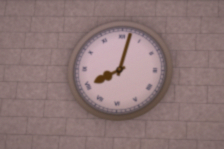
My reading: 8:02
